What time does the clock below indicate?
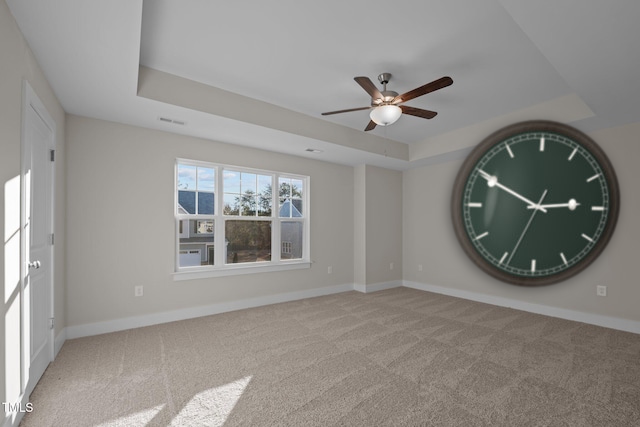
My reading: 2:49:34
